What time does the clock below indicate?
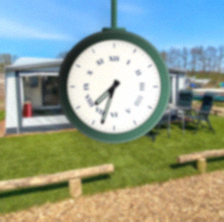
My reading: 7:33
